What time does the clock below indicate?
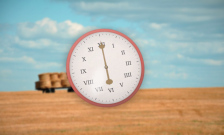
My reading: 6:00
